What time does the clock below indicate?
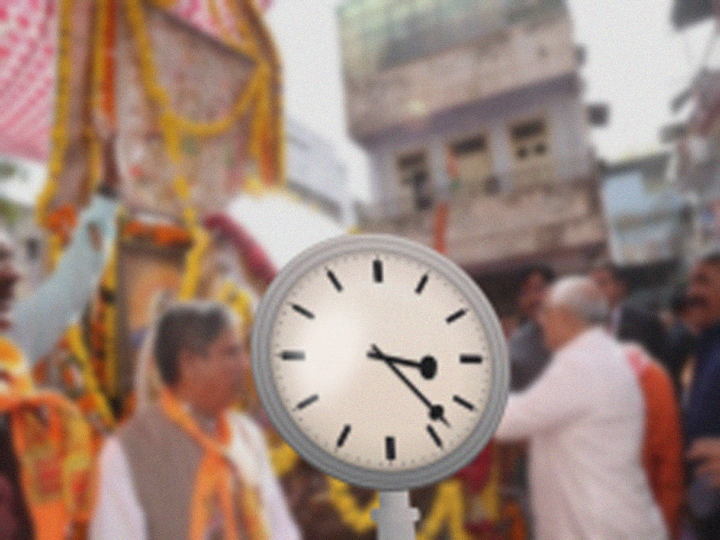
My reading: 3:23
